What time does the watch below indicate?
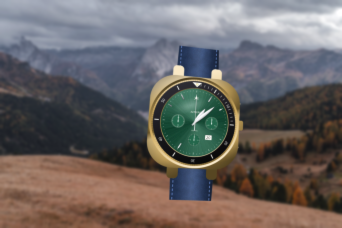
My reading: 1:08
